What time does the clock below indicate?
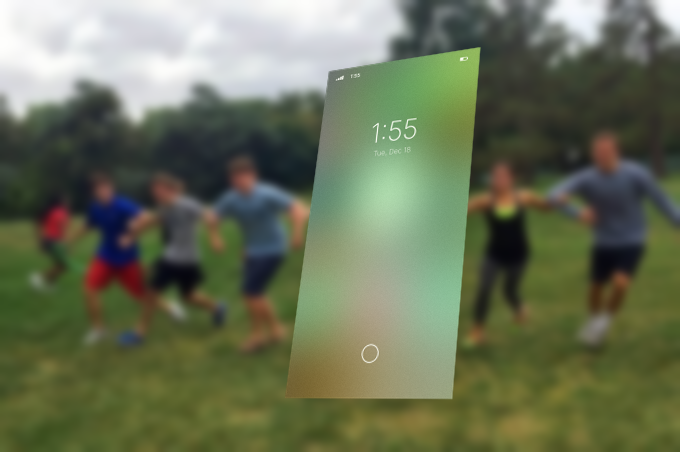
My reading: 1:55
